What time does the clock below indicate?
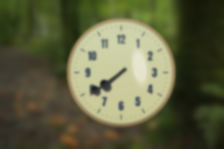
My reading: 7:39
